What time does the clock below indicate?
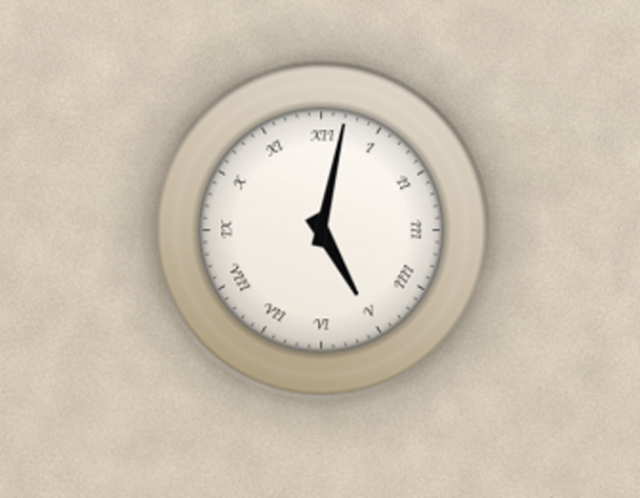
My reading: 5:02
